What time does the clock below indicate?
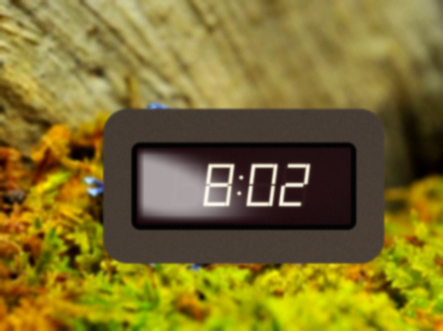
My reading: 8:02
